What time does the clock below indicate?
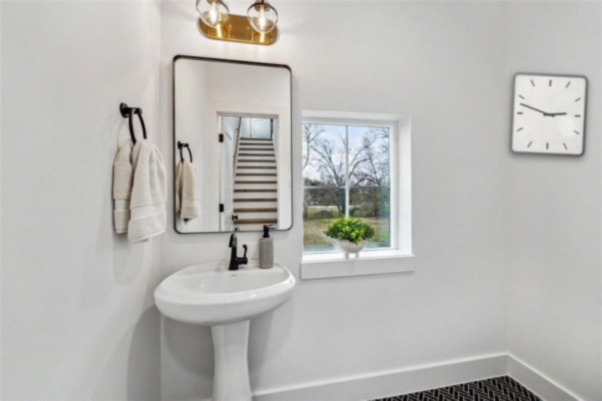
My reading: 2:48
